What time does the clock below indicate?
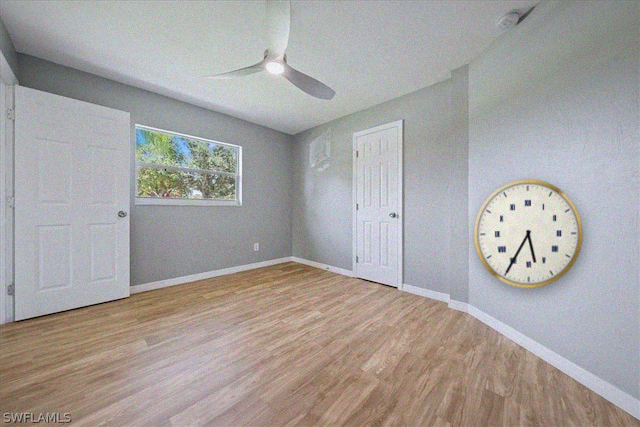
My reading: 5:35
